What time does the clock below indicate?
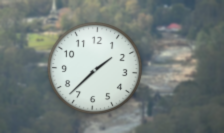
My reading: 1:37
